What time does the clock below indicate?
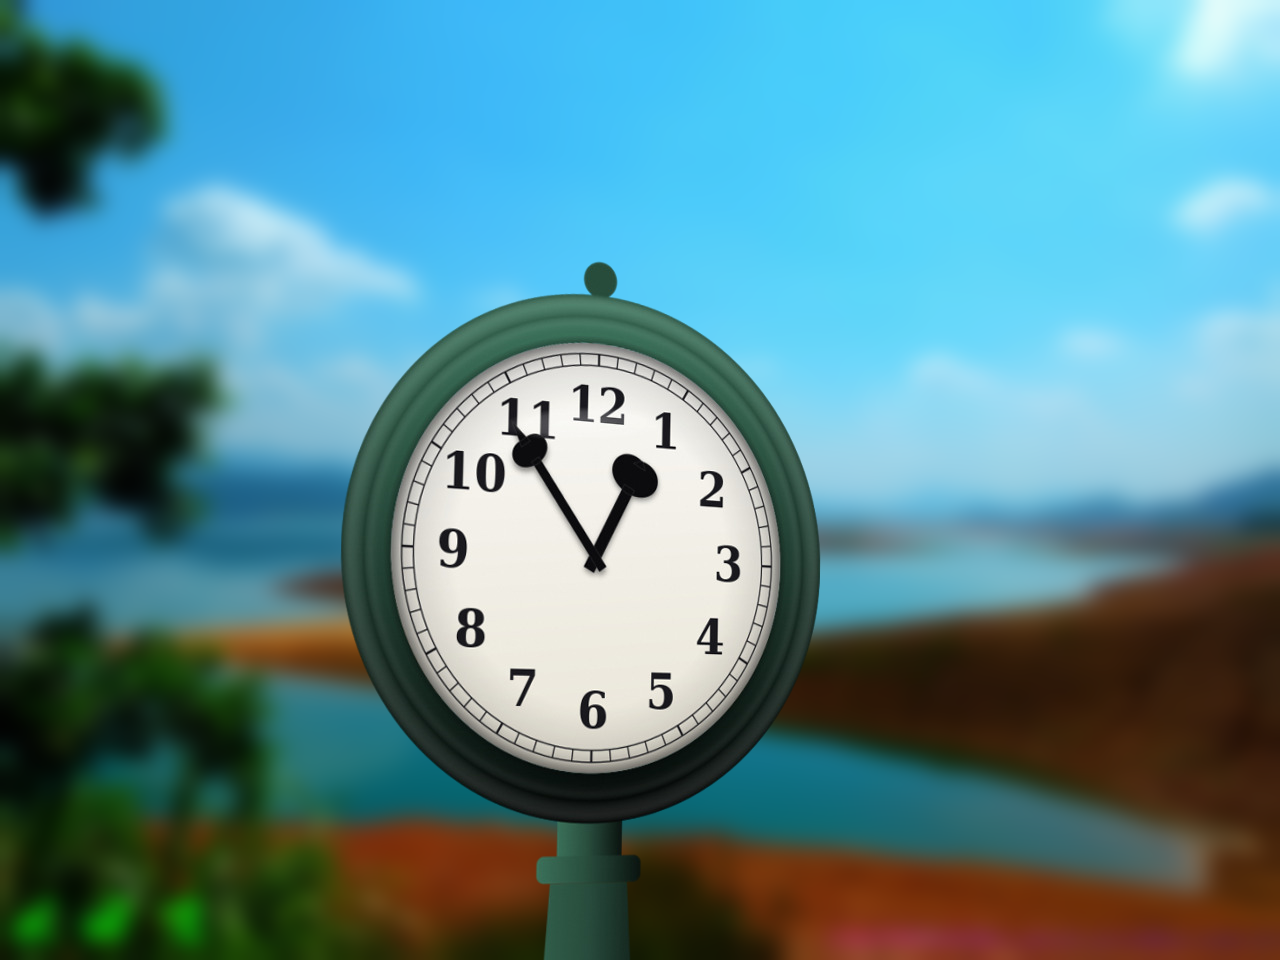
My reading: 12:54
